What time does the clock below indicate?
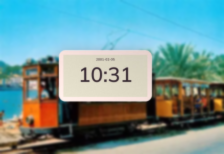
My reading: 10:31
